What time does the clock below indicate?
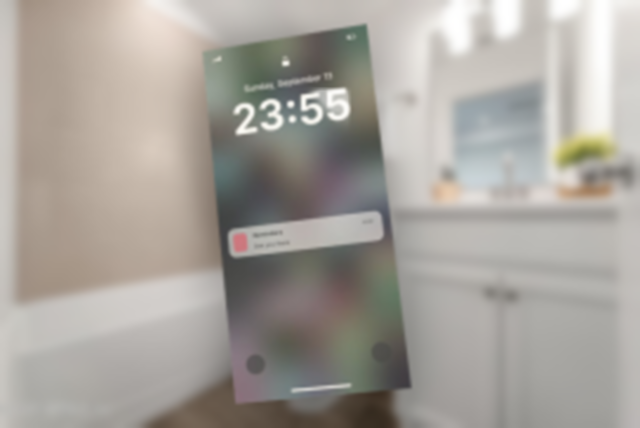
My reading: 23:55
